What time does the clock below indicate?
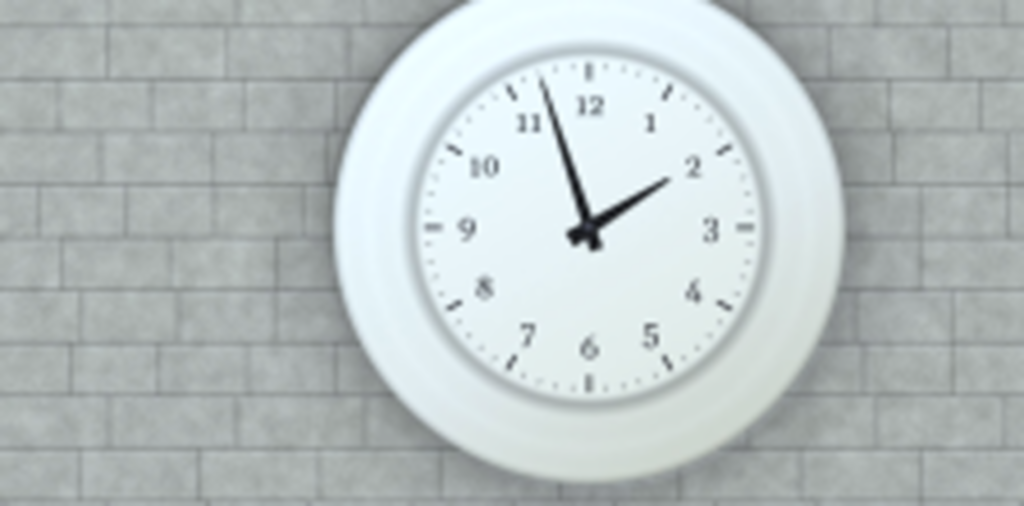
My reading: 1:57
